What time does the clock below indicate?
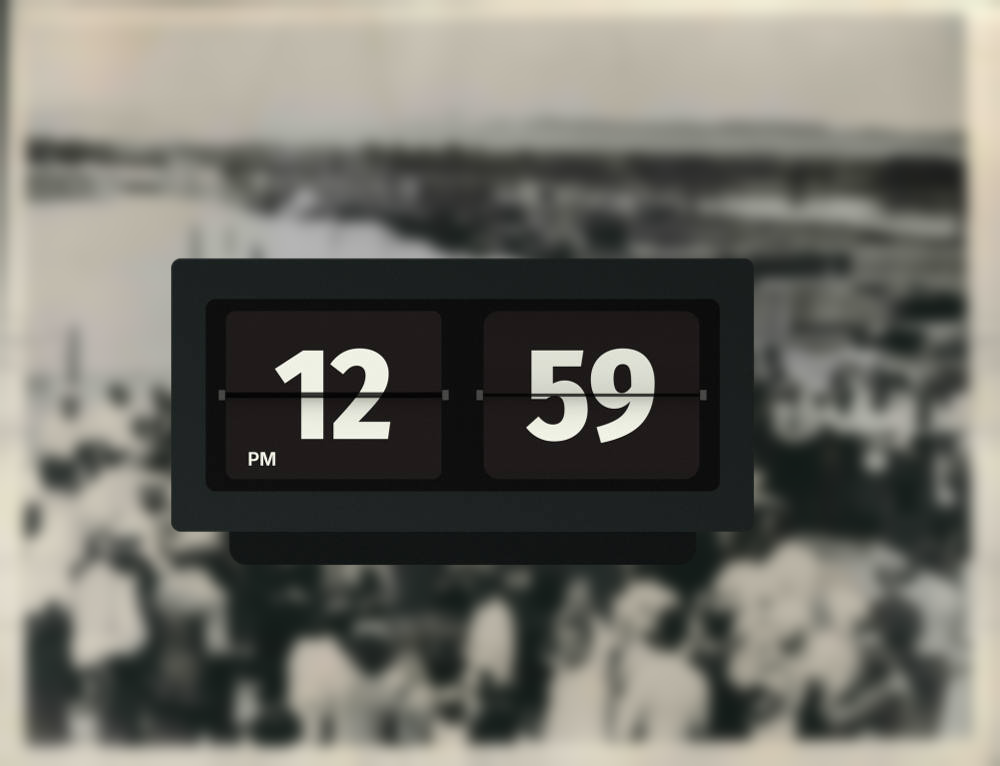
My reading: 12:59
